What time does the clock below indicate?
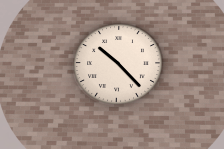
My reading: 10:23
